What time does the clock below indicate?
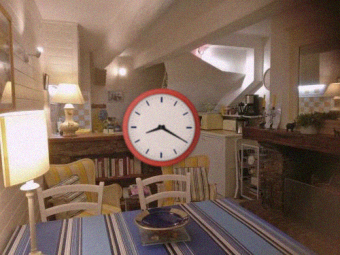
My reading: 8:20
